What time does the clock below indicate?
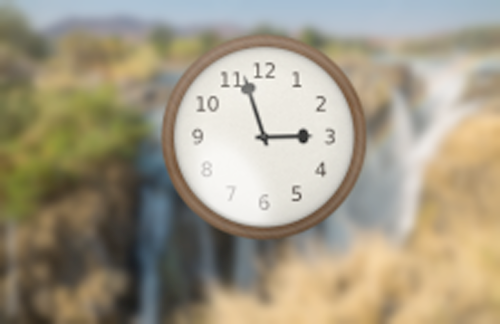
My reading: 2:57
